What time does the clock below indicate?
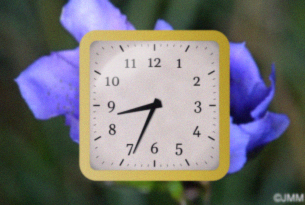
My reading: 8:34
